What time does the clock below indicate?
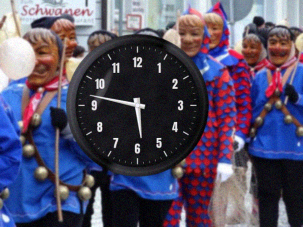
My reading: 5:47
